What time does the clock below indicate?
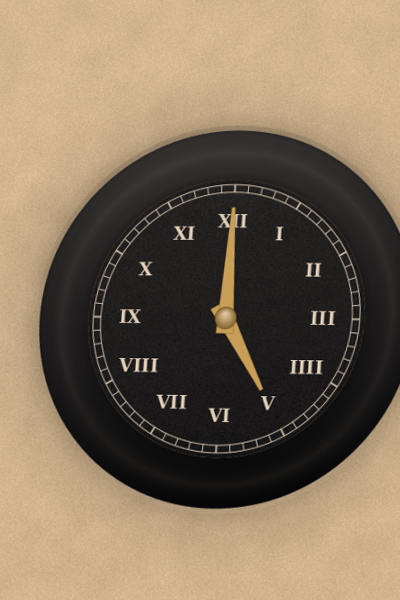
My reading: 5:00
